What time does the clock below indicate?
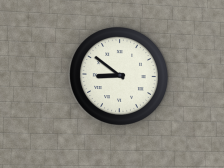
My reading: 8:51
